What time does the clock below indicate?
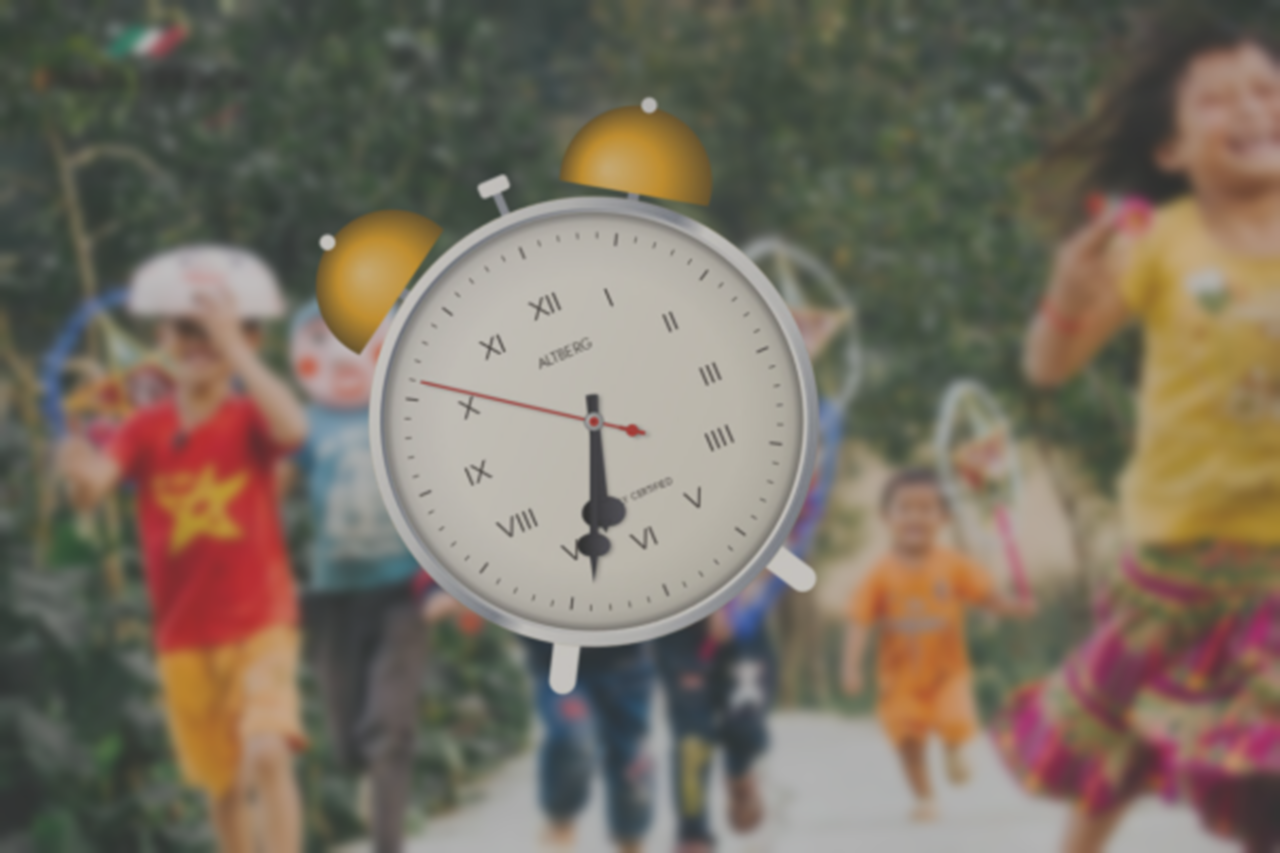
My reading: 6:33:51
